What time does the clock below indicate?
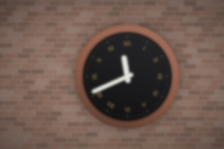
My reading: 11:41
